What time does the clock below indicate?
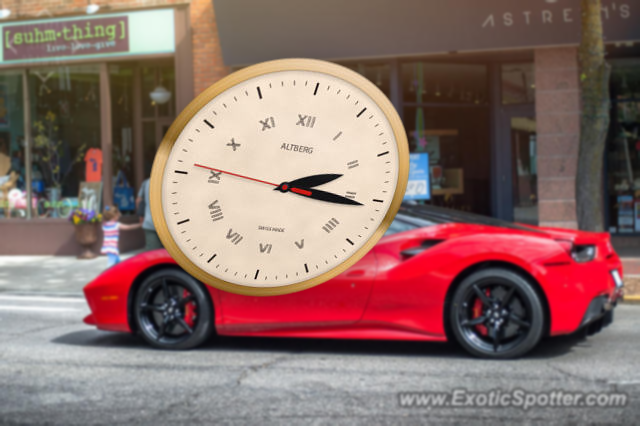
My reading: 2:15:46
